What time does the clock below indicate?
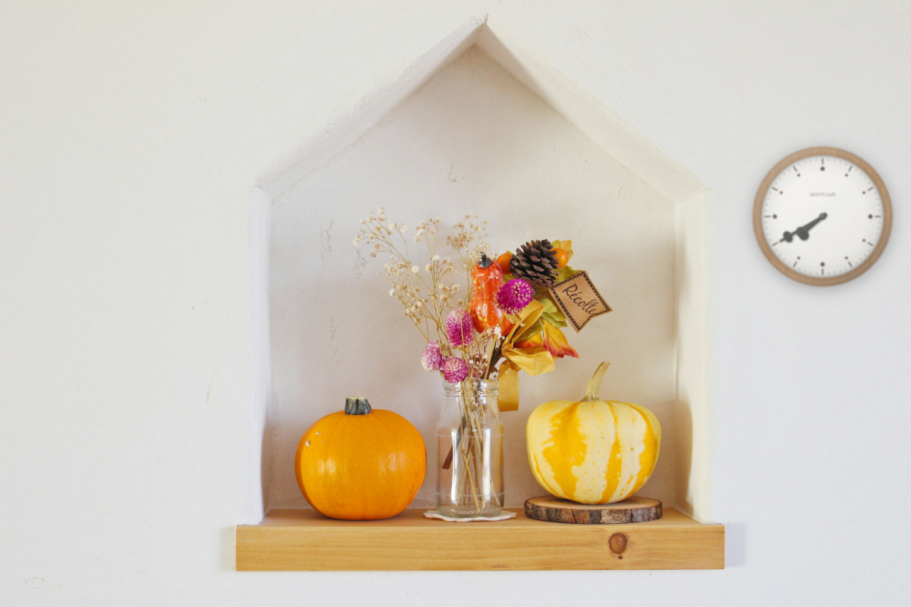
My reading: 7:40
